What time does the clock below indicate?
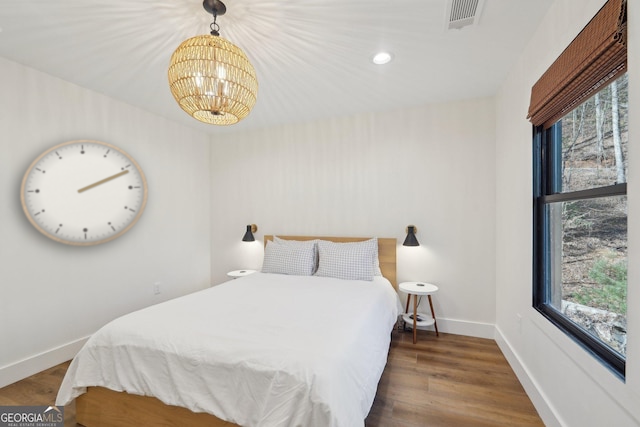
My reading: 2:11
